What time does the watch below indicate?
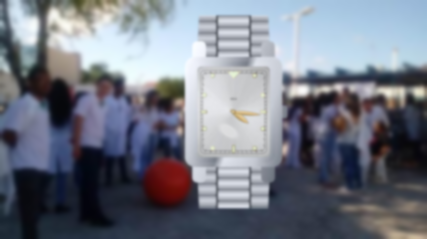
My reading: 4:16
